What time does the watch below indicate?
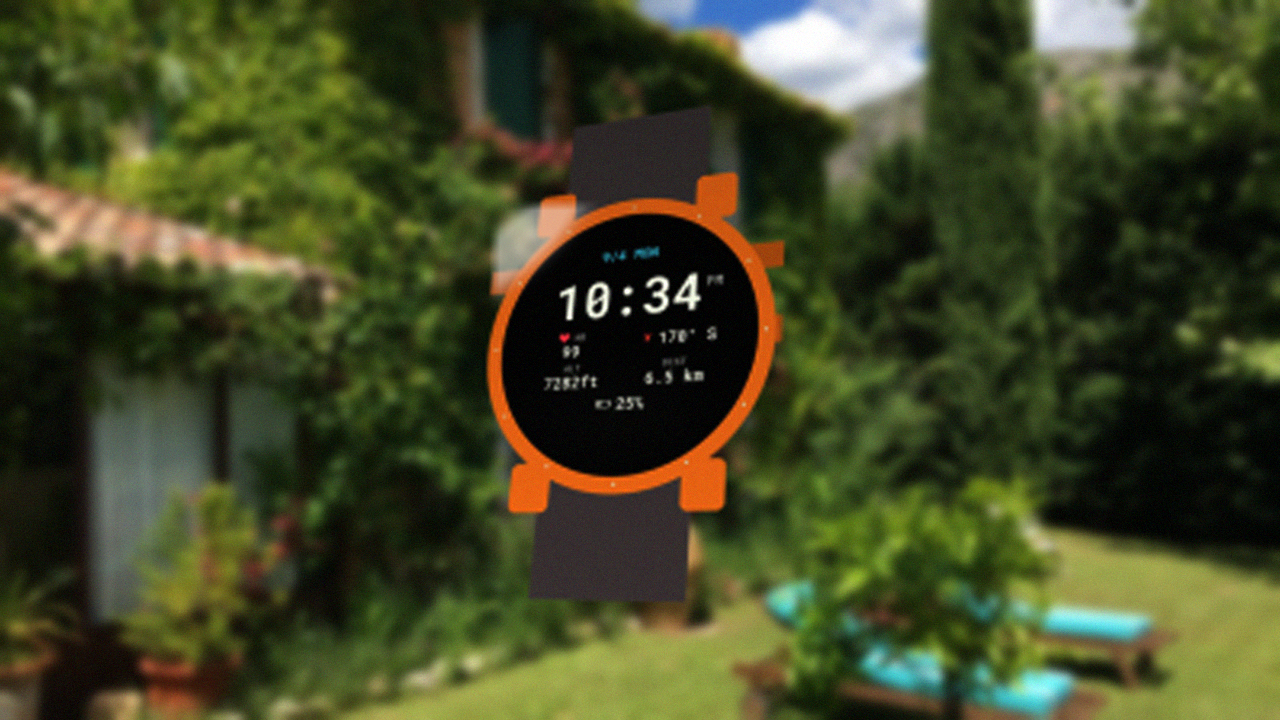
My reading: 10:34
